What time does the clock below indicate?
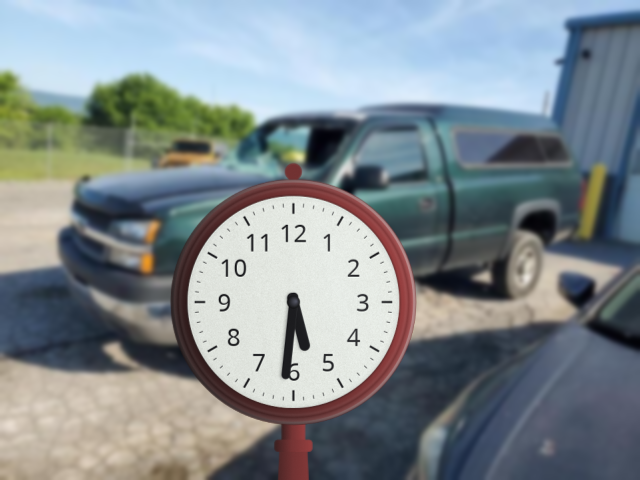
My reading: 5:31
